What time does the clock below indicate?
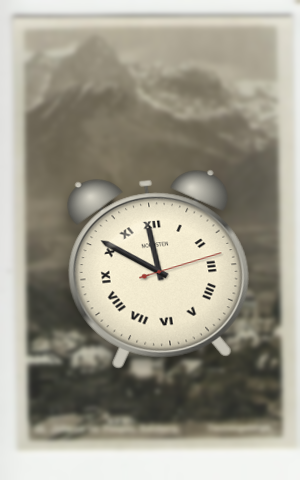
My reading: 11:51:13
